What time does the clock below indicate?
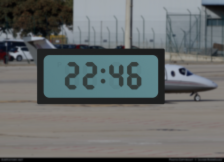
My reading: 22:46
